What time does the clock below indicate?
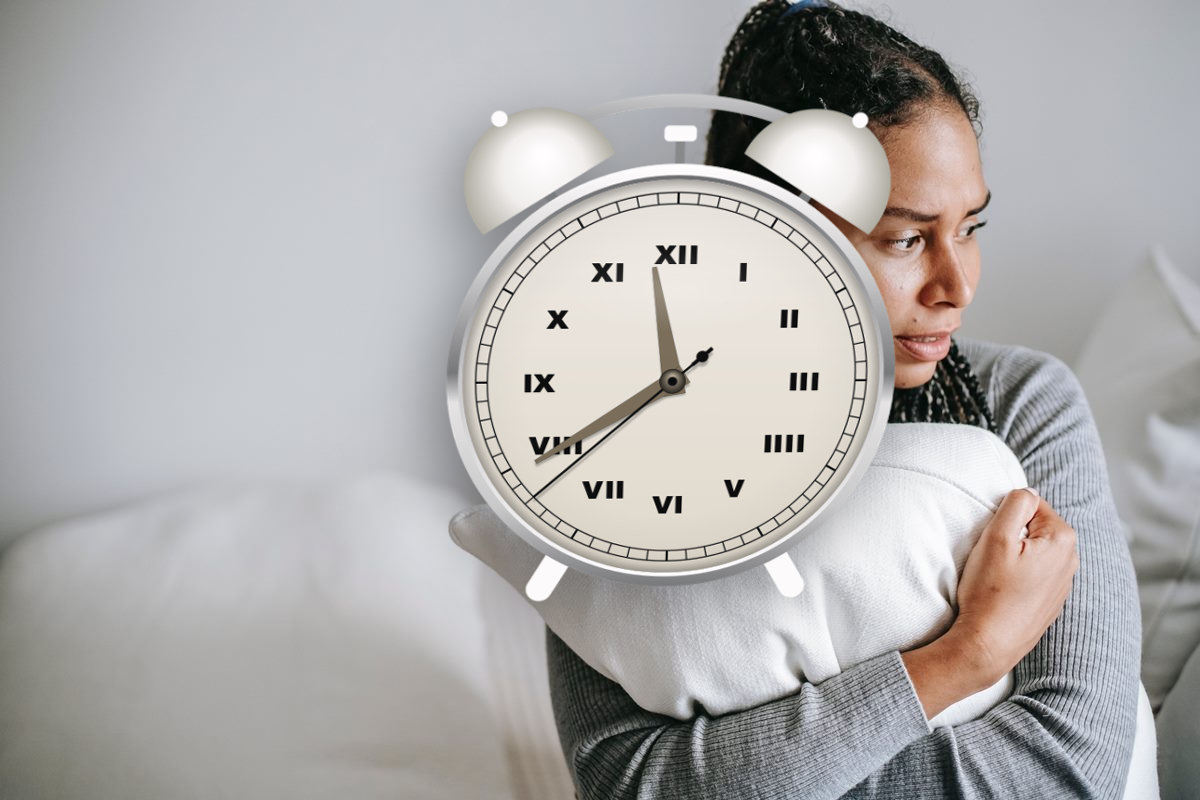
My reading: 11:39:38
